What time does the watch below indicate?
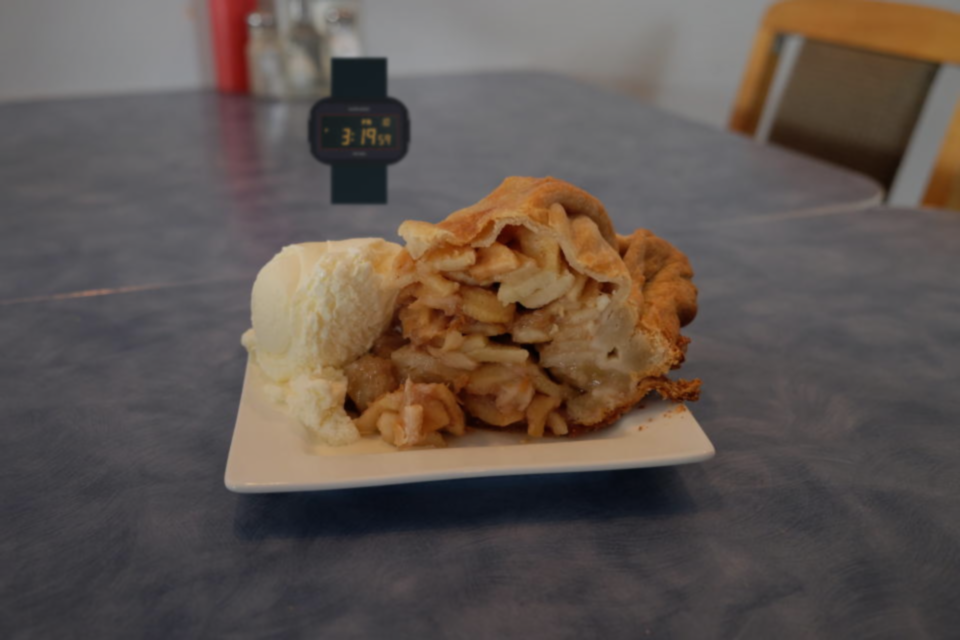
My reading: 3:19
